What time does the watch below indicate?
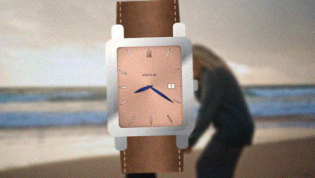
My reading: 8:21
